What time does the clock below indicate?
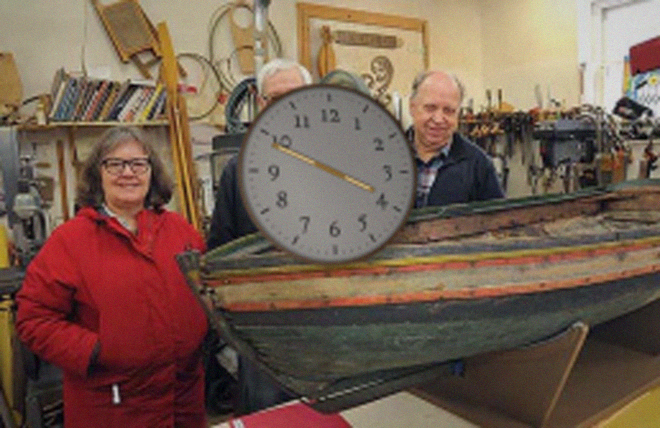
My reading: 3:49
